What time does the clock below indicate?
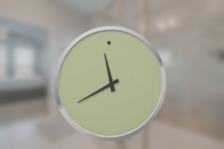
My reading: 11:41
